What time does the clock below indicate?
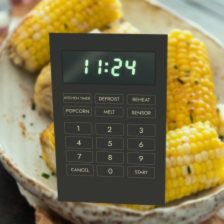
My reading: 11:24
